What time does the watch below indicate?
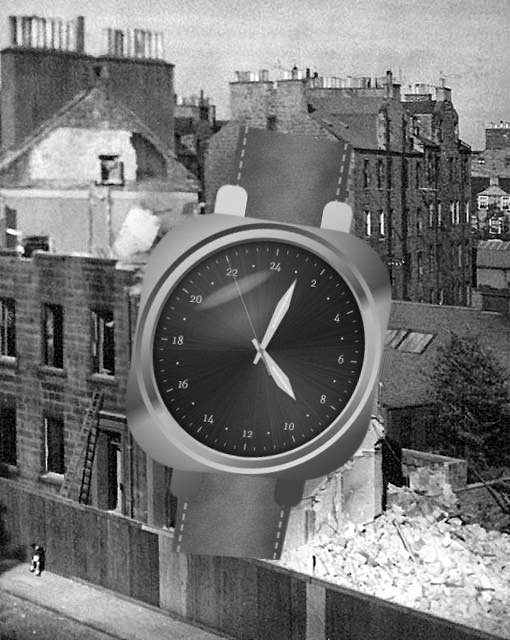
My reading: 9:02:55
